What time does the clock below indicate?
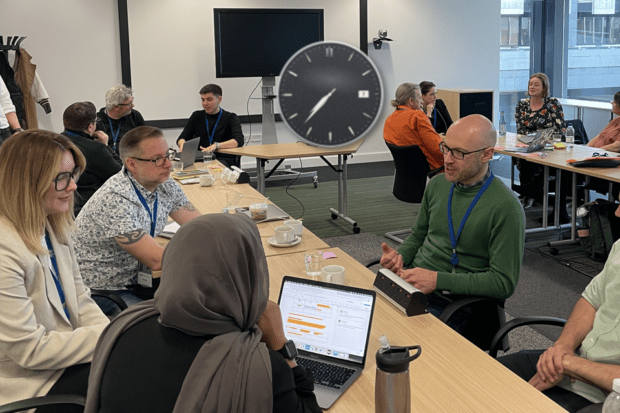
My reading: 7:37
